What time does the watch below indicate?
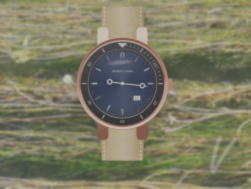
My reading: 9:16
